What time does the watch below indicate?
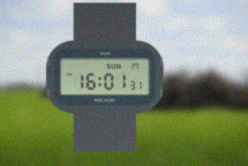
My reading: 16:01
